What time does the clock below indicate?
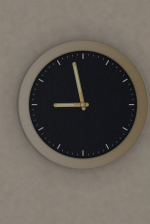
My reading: 8:58
